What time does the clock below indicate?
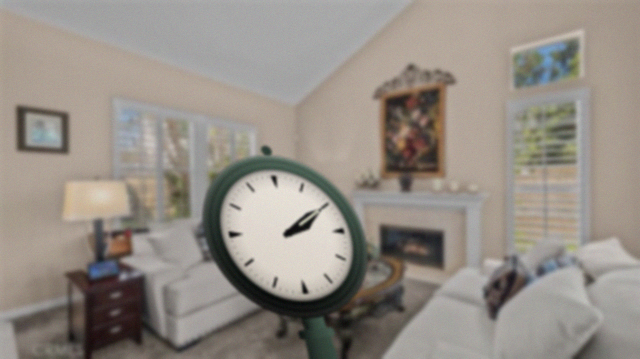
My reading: 2:10
